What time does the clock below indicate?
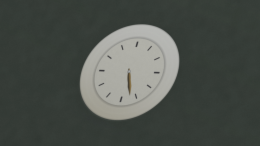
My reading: 5:27
